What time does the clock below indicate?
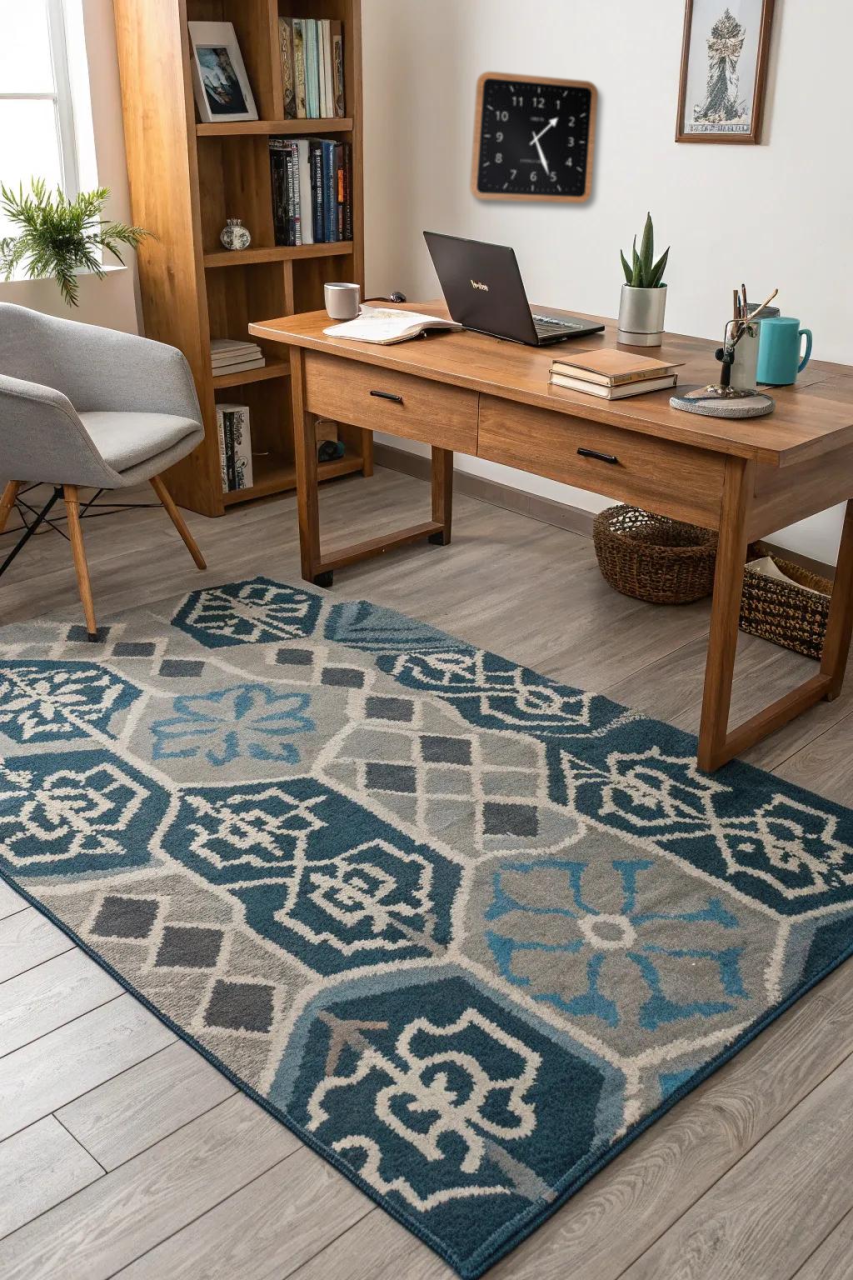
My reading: 1:26
